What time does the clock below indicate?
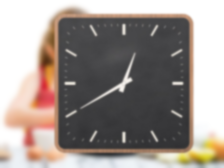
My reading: 12:40
